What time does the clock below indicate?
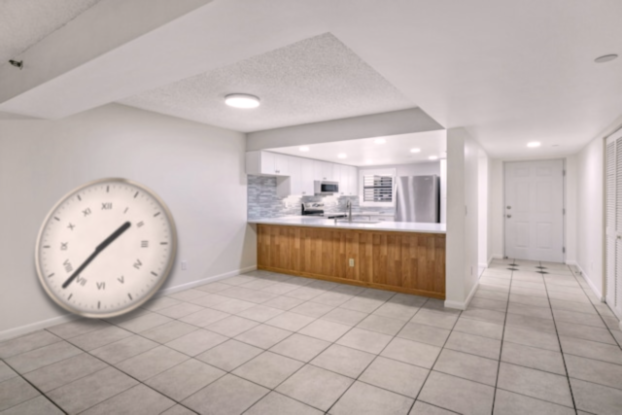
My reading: 1:37
